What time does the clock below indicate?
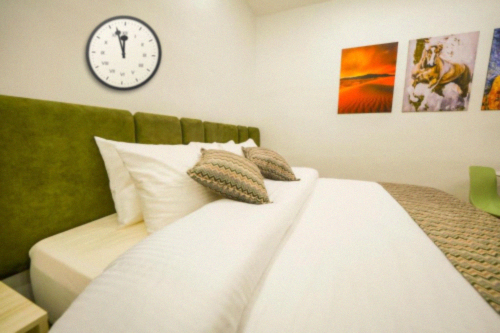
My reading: 11:57
